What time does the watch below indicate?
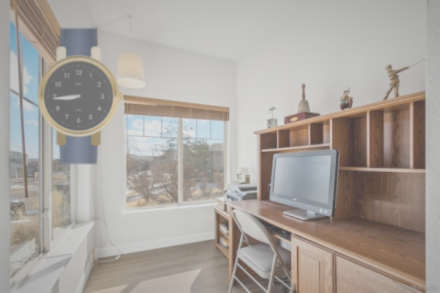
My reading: 8:44
